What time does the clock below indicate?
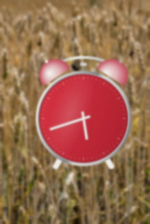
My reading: 5:42
